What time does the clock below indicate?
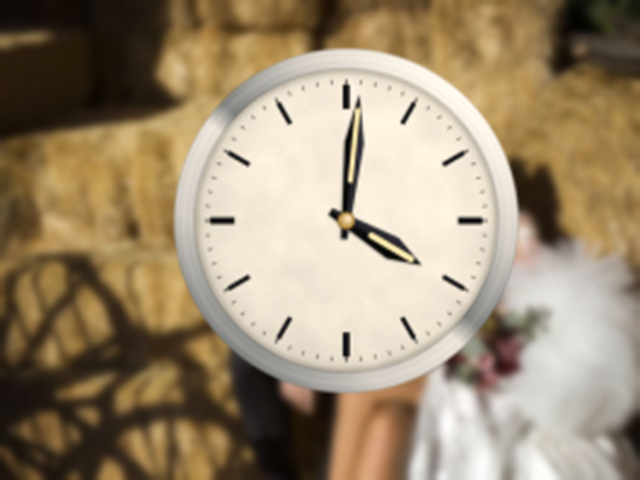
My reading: 4:01
